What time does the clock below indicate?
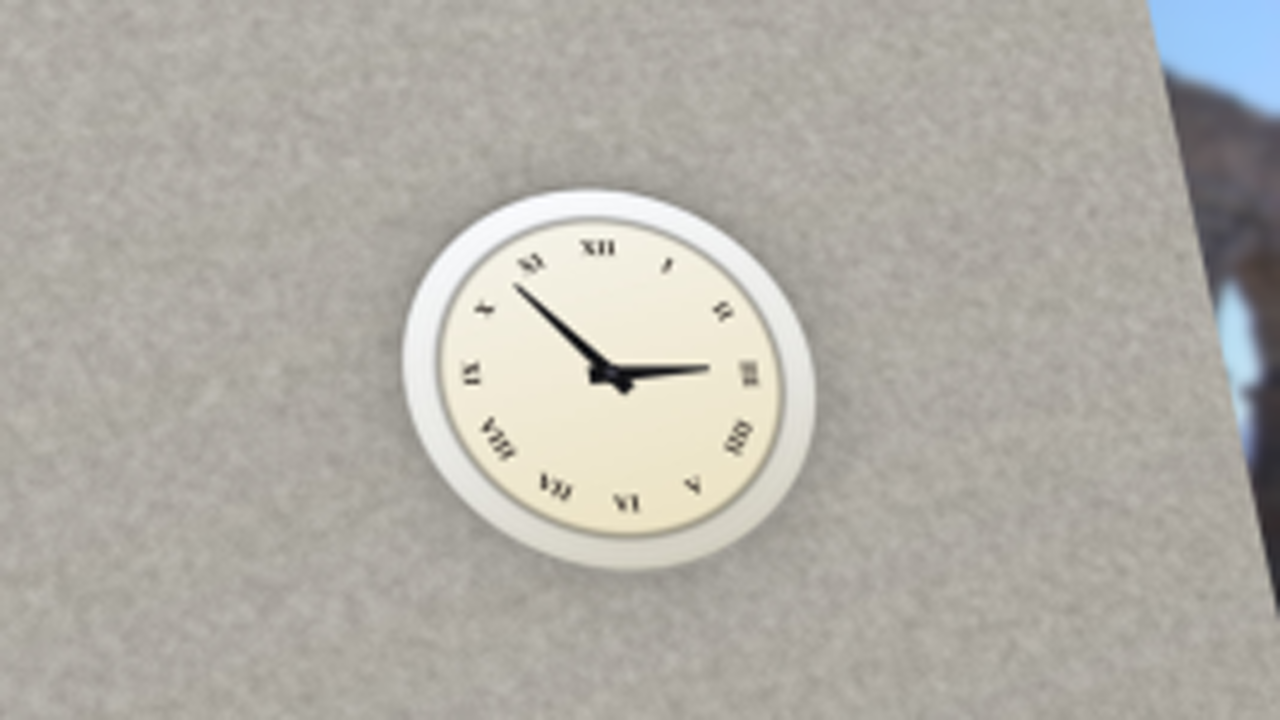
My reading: 2:53
